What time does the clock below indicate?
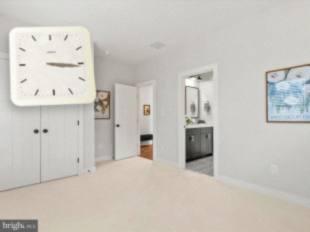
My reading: 3:16
